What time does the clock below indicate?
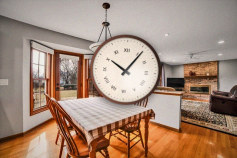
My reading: 10:06
